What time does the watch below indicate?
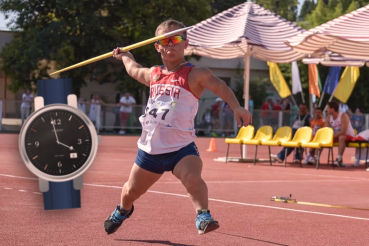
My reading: 3:58
